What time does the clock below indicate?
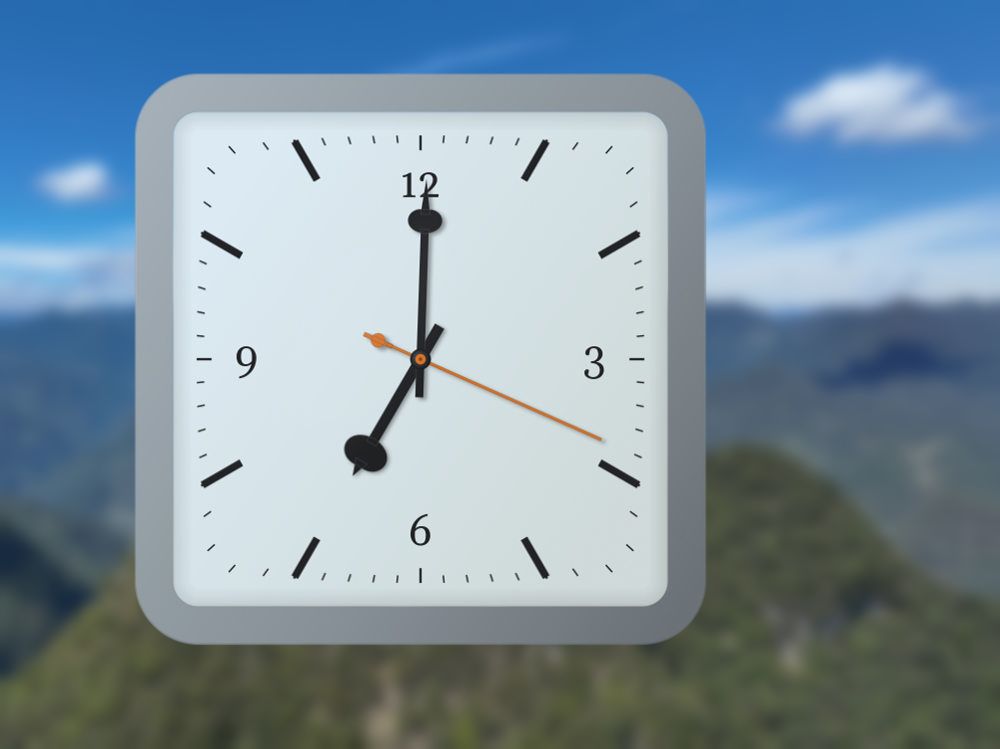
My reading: 7:00:19
